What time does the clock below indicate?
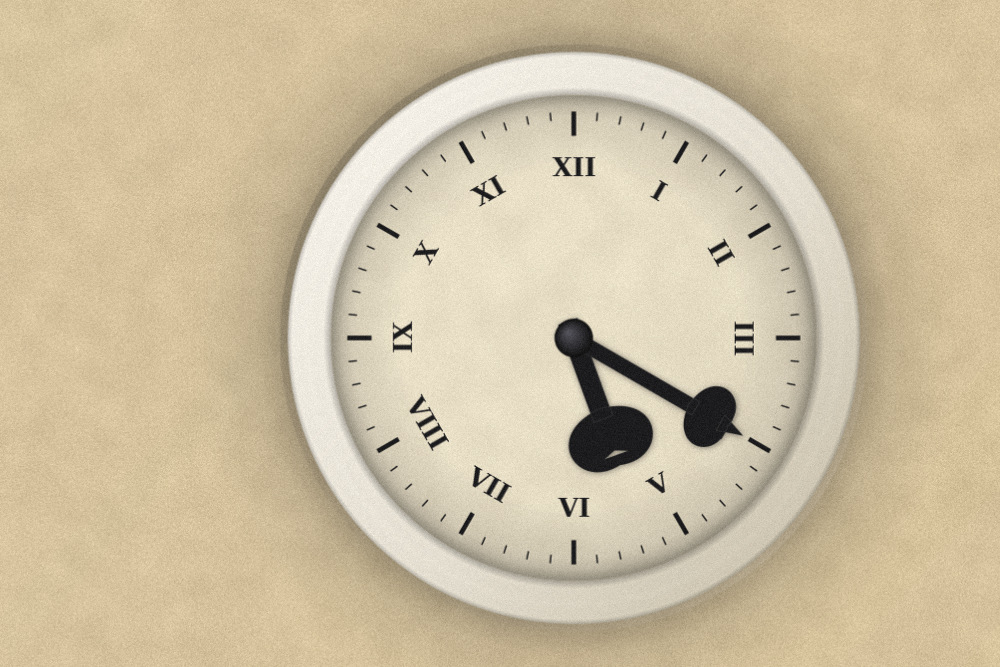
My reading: 5:20
